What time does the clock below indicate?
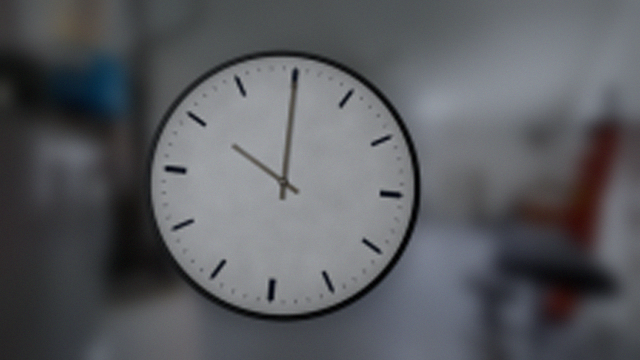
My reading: 10:00
